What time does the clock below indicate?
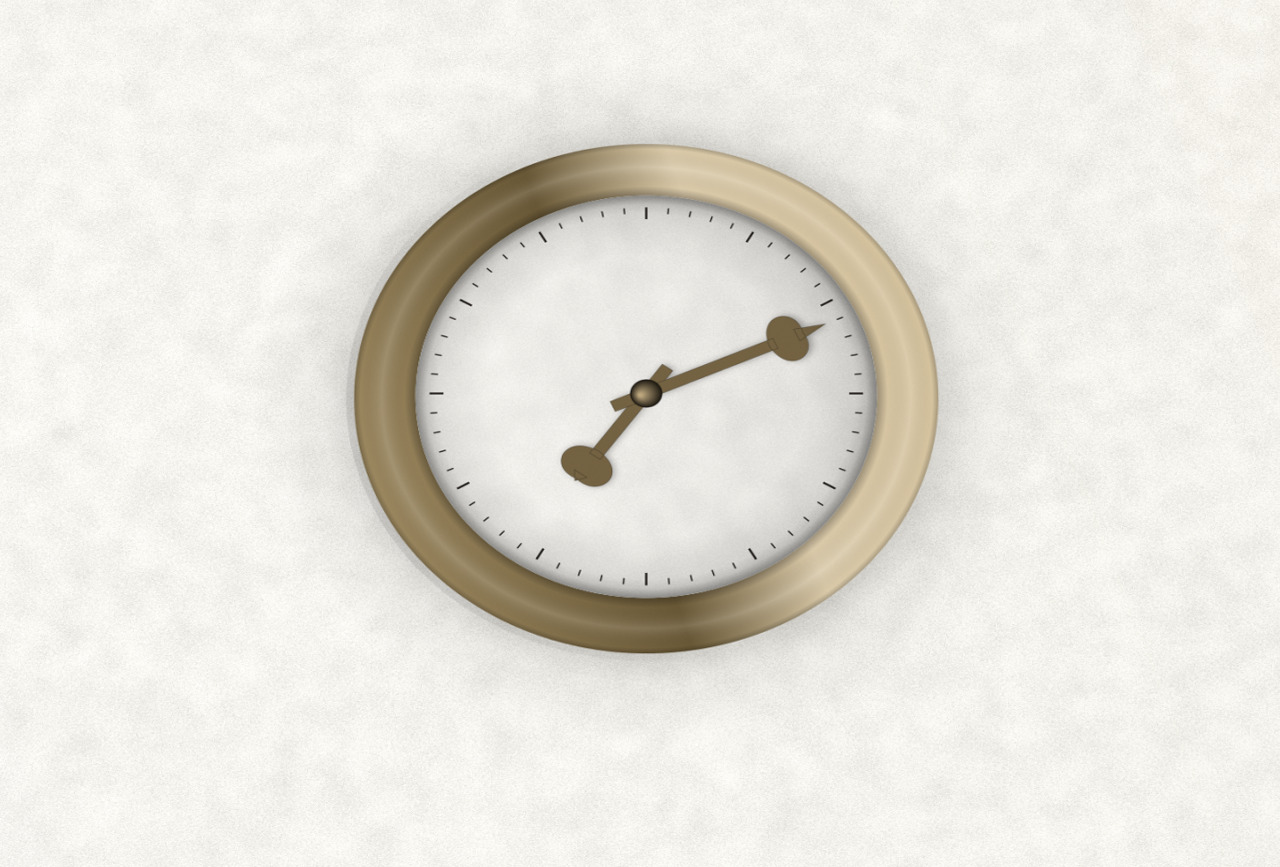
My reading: 7:11
